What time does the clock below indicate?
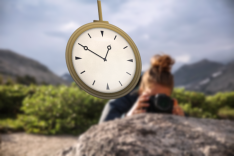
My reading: 12:50
